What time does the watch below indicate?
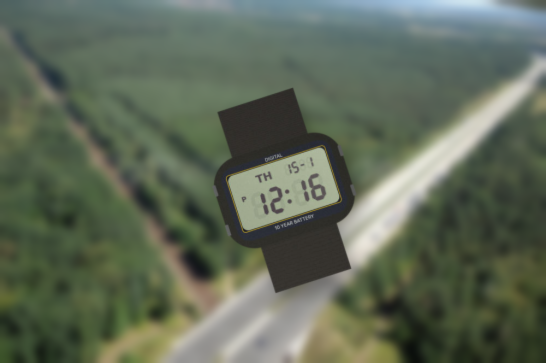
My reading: 12:16
